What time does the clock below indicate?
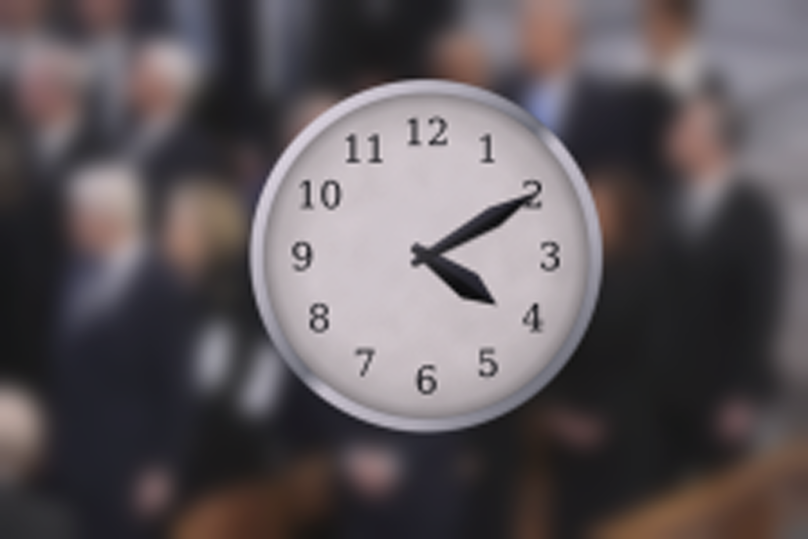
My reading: 4:10
